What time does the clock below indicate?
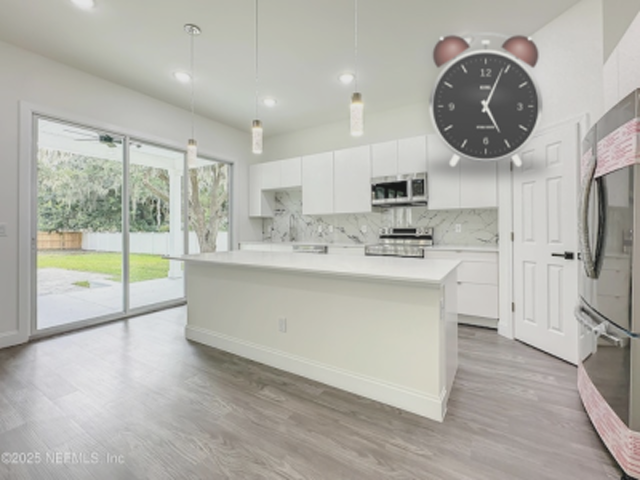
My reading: 5:04
